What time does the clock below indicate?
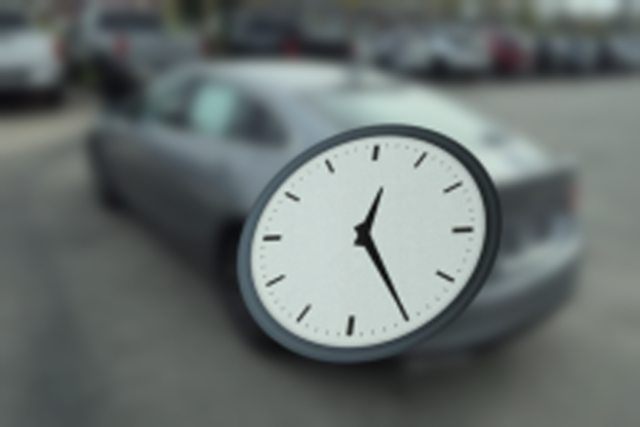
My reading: 12:25
